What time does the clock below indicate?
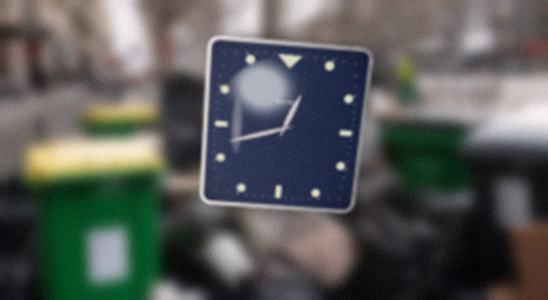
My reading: 12:42
